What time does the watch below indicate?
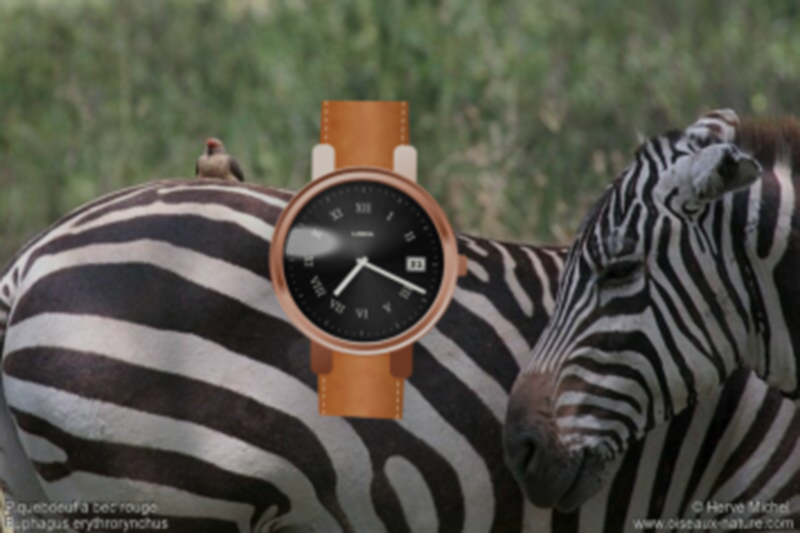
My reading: 7:19
